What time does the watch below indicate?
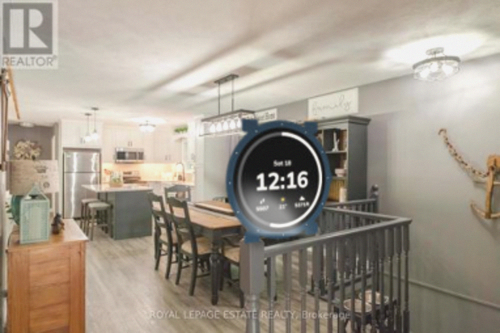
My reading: 12:16
